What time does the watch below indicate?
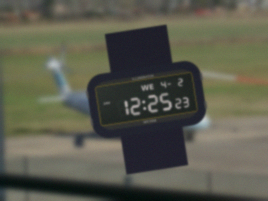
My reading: 12:25:23
